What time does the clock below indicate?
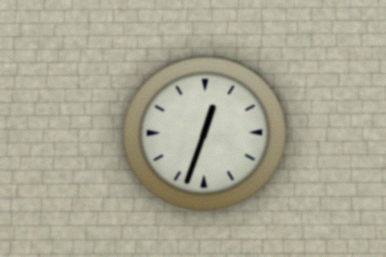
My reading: 12:33
